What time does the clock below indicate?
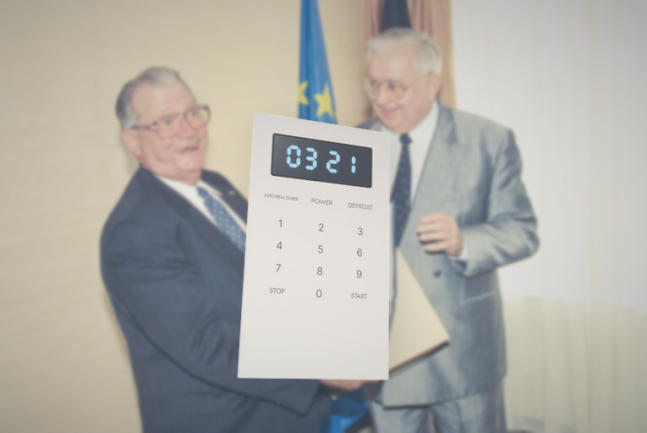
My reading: 3:21
